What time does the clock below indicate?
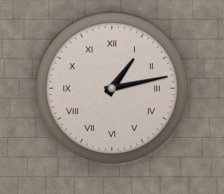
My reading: 1:13
